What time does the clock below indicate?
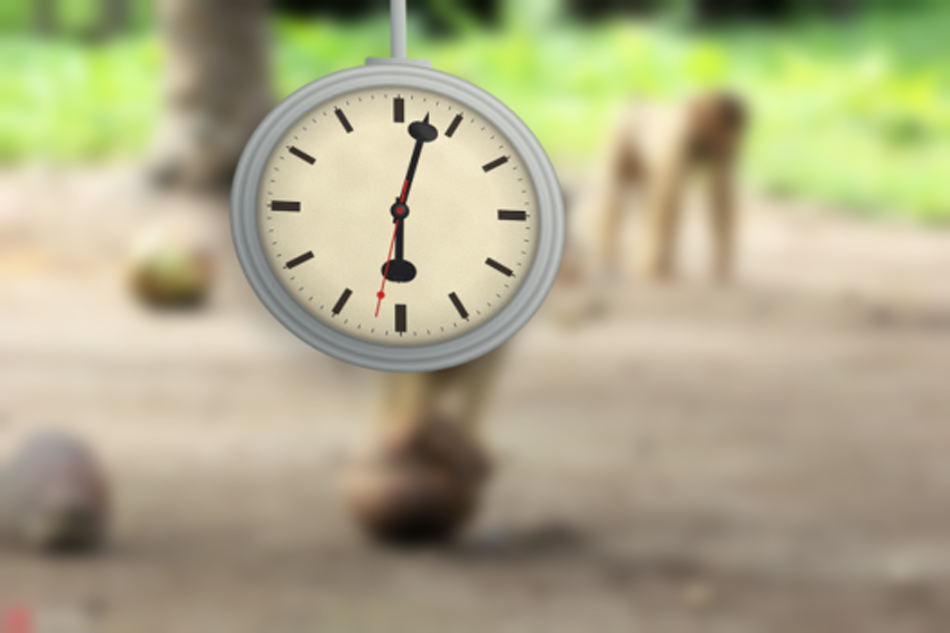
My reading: 6:02:32
